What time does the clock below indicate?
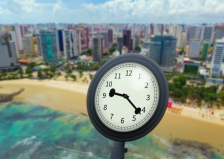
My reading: 9:22
